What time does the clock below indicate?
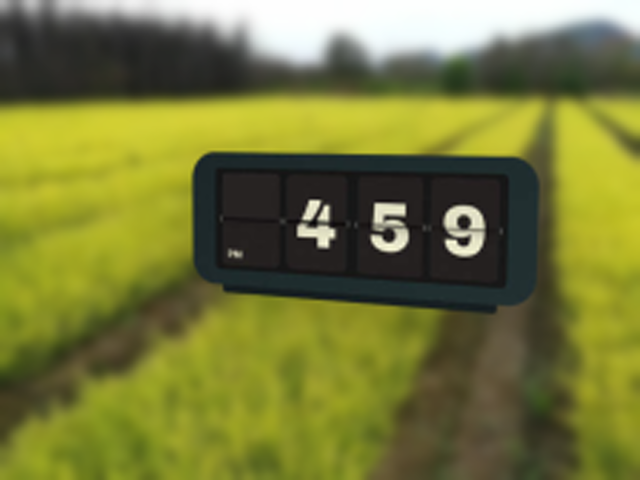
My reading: 4:59
